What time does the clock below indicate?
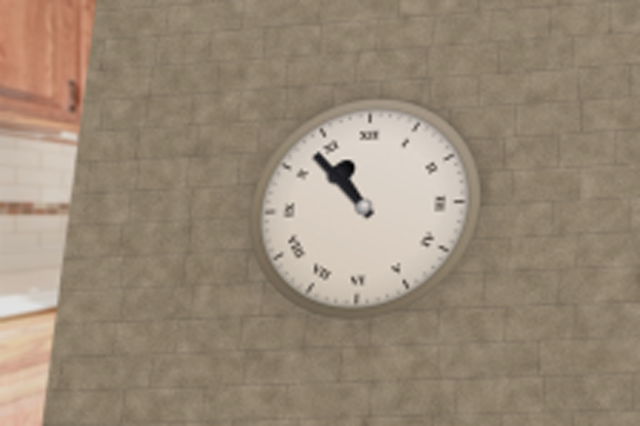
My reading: 10:53
